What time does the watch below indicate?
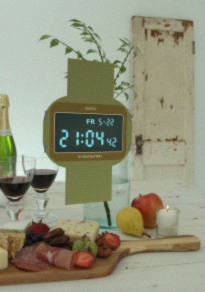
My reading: 21:04:42
